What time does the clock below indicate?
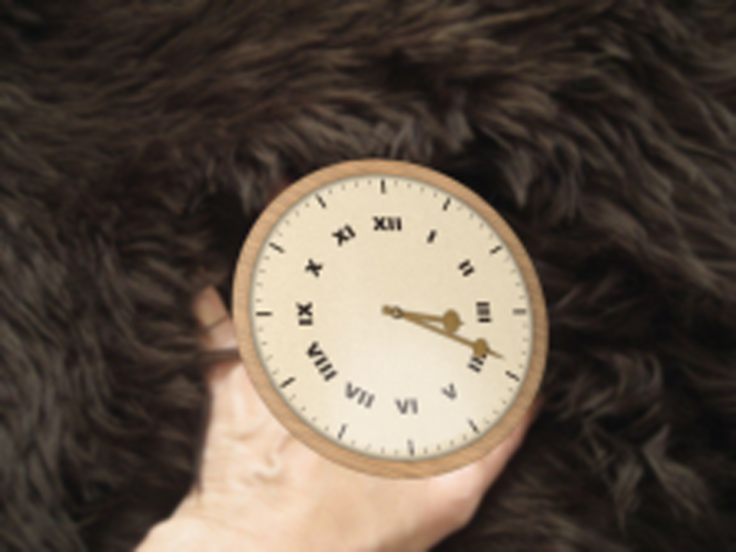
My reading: 3:19
